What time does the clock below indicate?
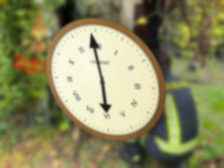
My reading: 5:59
